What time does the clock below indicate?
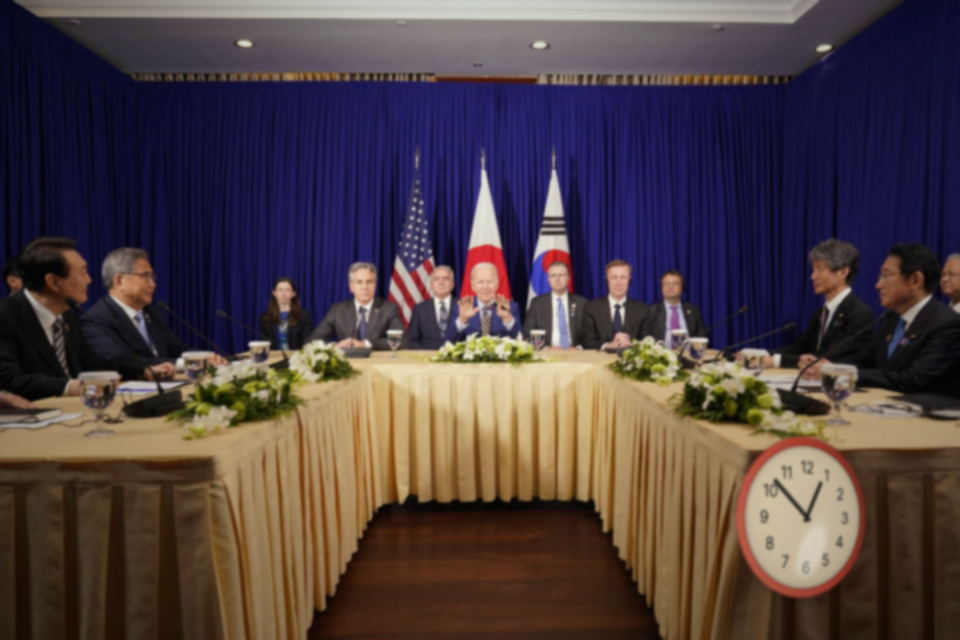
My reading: 12:52
